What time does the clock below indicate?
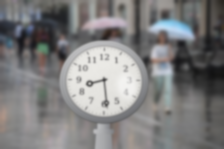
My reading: 8:29
